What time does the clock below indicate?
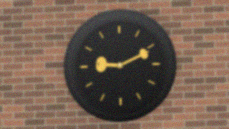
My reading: 9:11
